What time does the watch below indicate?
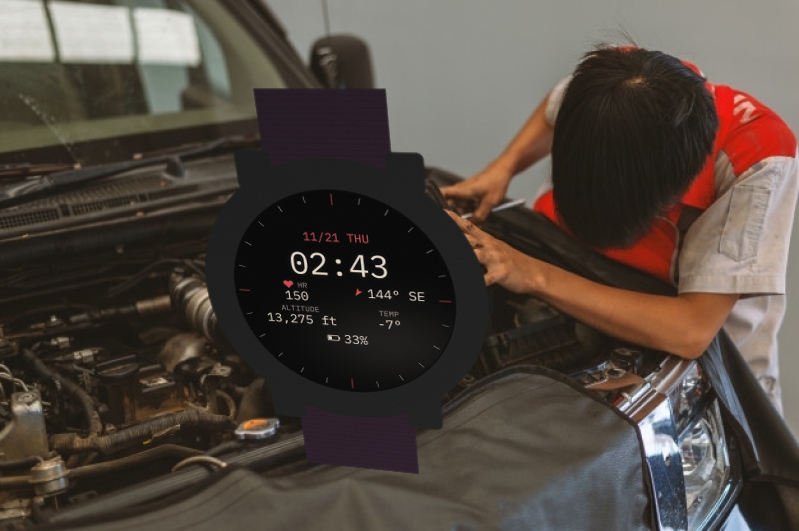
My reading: 2:43
